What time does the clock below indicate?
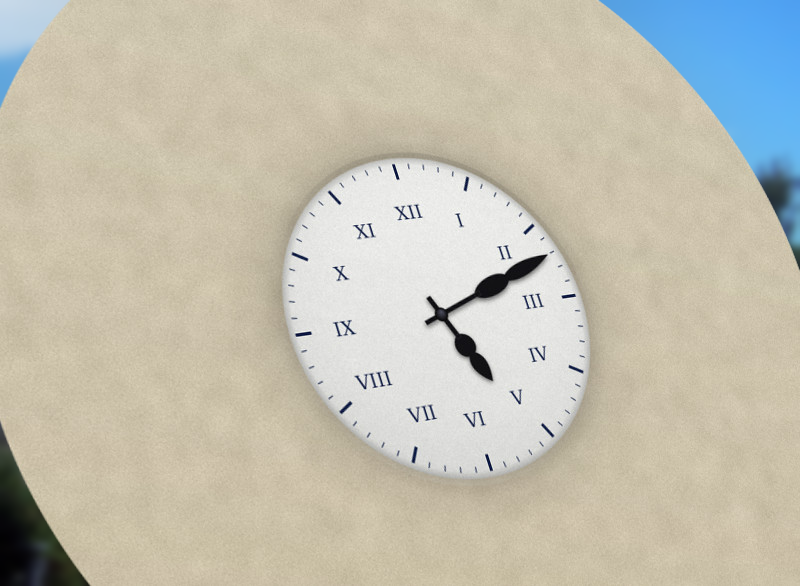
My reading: 5:12
